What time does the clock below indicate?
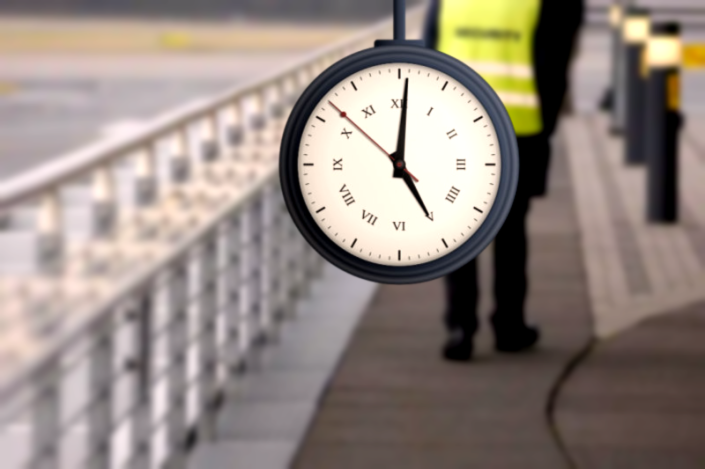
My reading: 5:00:52
